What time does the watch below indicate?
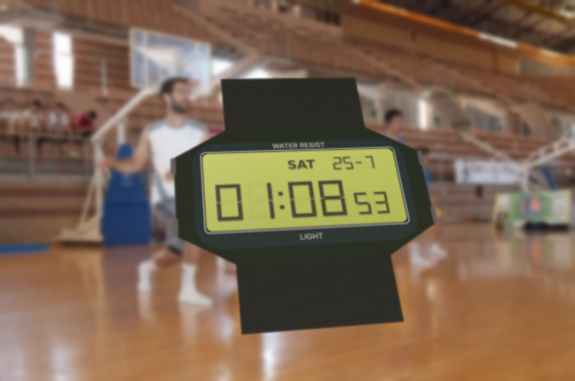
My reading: 1:08:53
